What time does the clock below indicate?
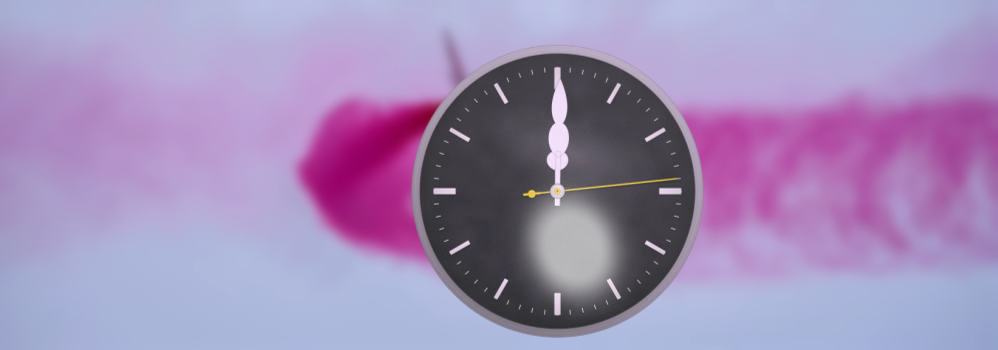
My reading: 12:00:14
